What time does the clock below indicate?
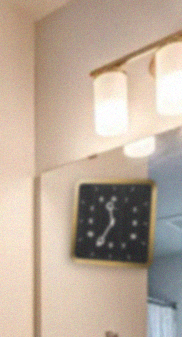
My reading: 11:35
